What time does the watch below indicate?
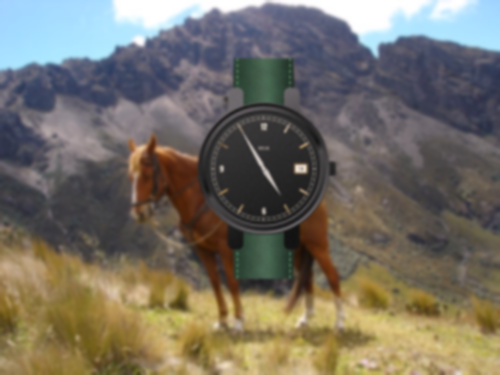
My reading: 4:55
